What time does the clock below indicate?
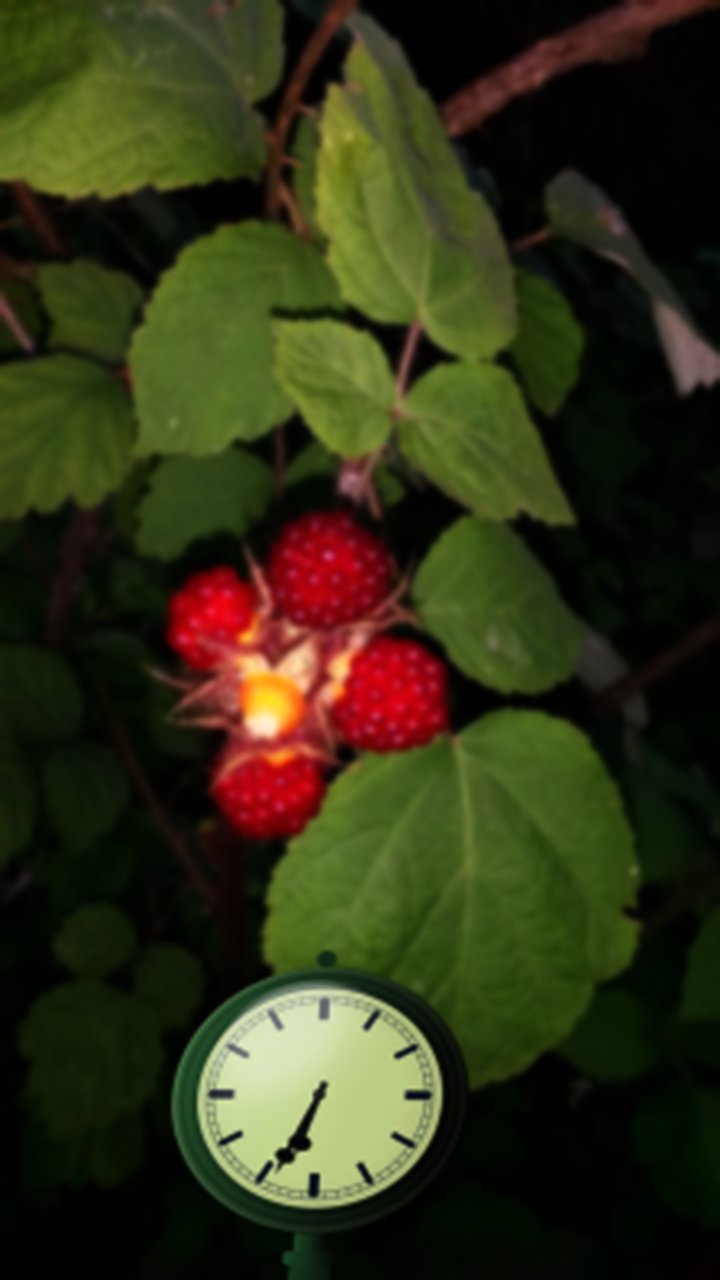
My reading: 6:34
